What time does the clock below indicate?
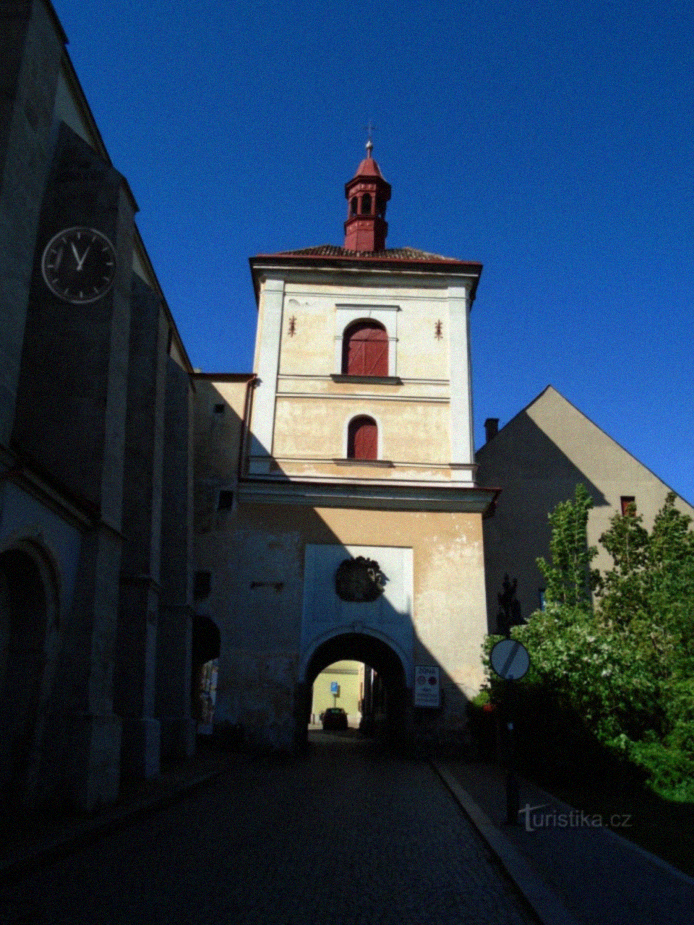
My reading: 12:57
